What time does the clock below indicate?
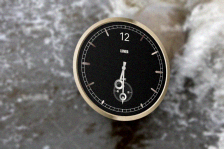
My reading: 6:30
